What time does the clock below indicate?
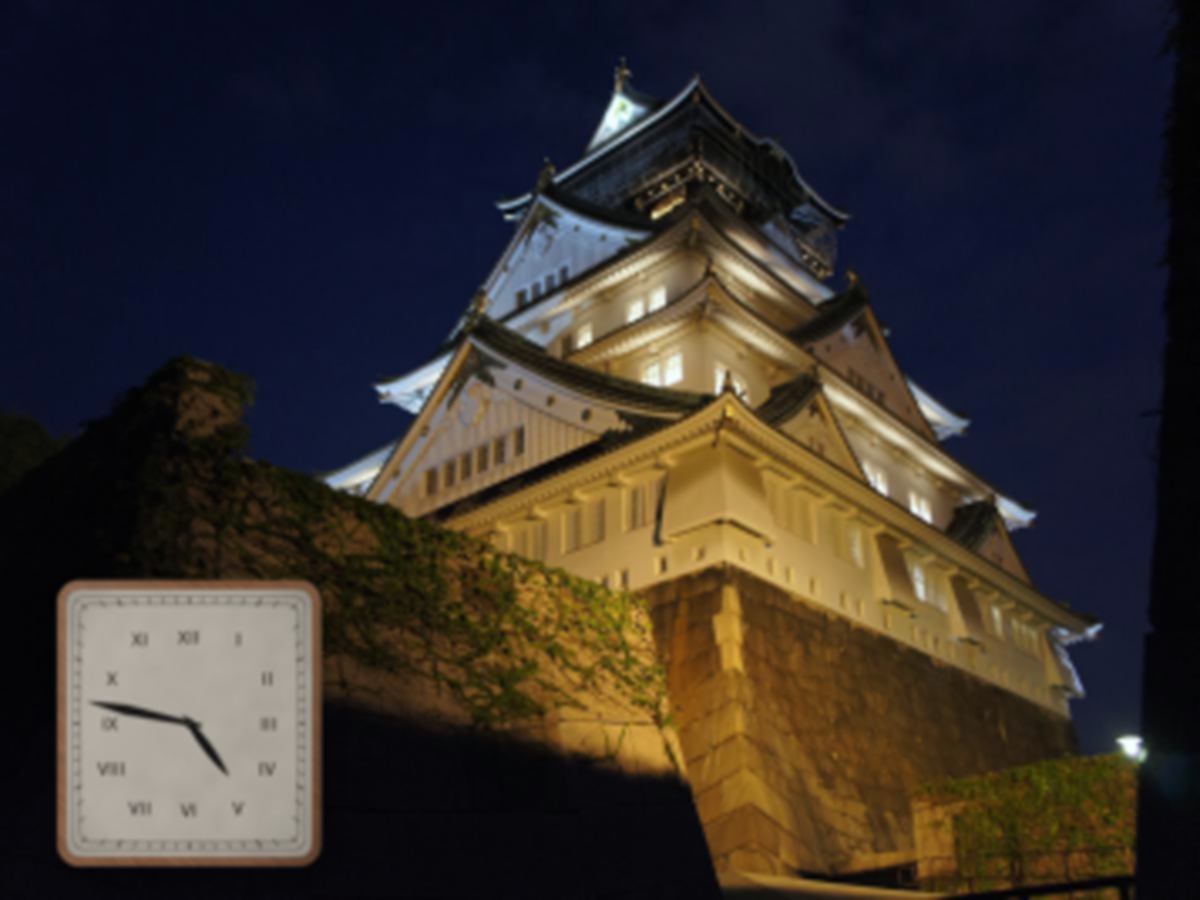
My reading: 4:47
